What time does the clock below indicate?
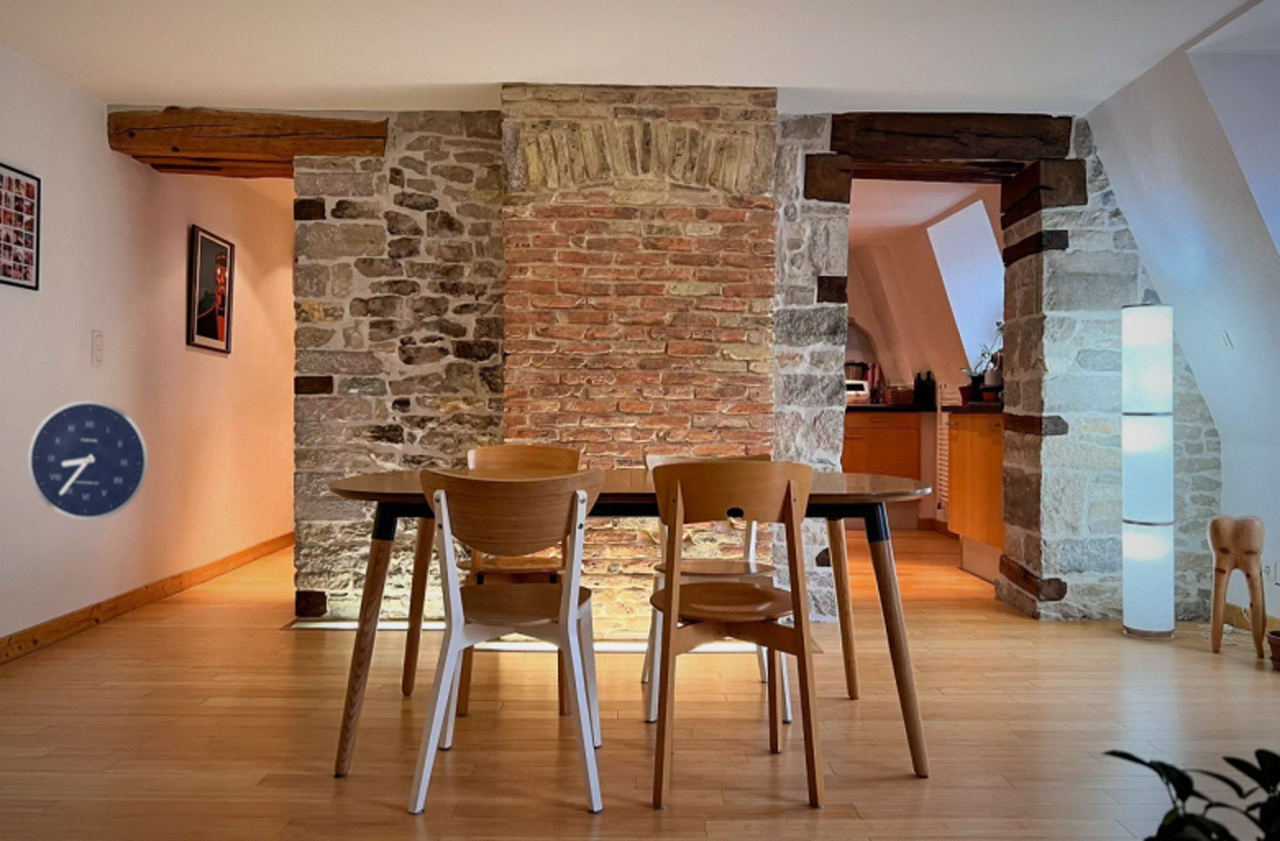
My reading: 8:36
